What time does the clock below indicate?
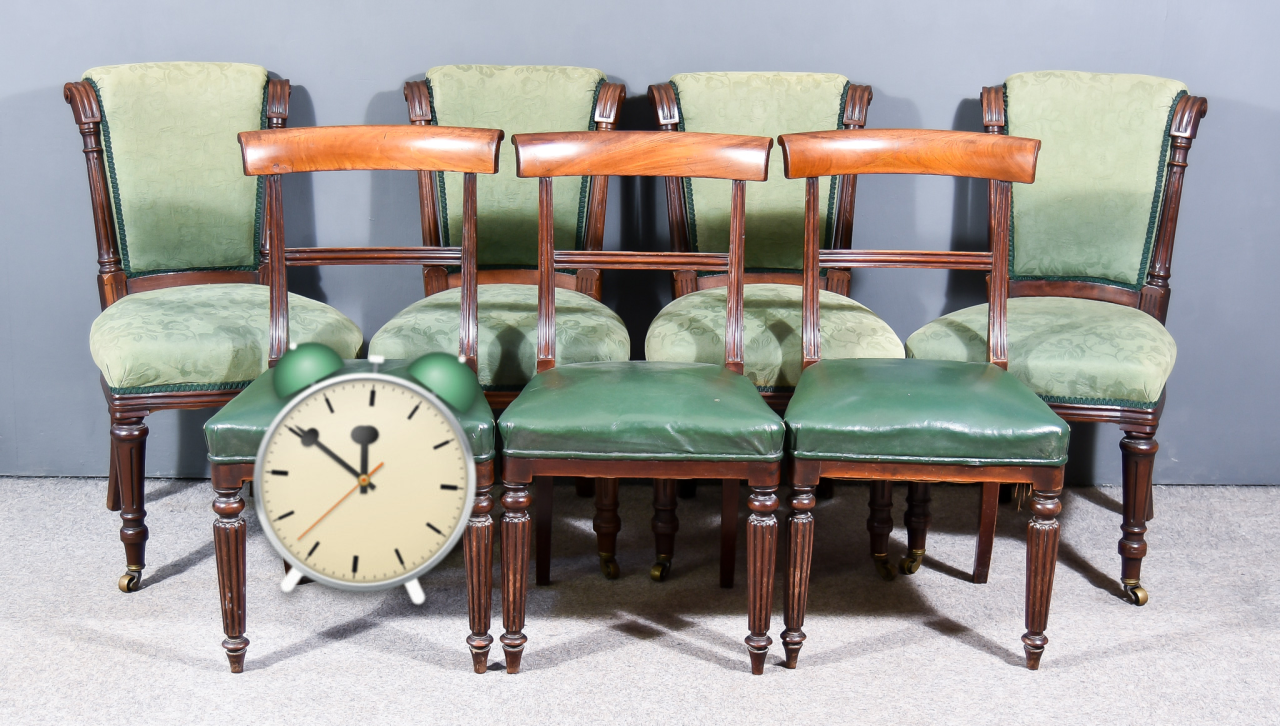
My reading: 11:50:37
